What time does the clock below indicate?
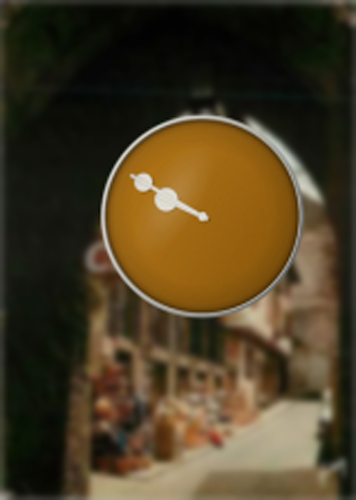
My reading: 9:50
